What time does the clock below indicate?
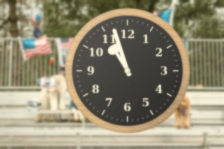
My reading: 10:57
